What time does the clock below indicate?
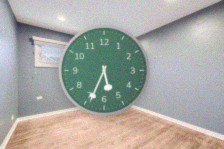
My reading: 5:34
